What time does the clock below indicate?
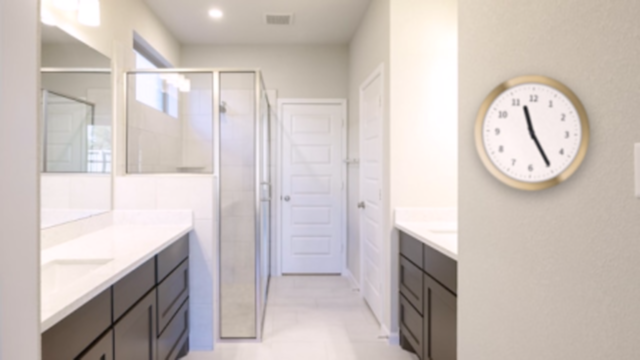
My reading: 11:25
